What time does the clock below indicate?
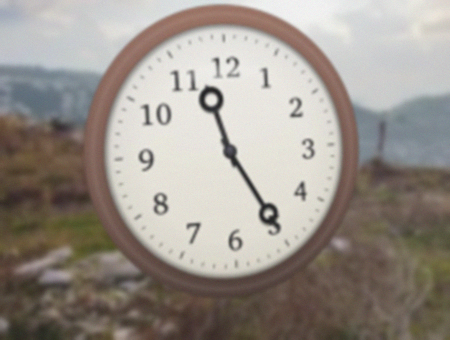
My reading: 11:25
